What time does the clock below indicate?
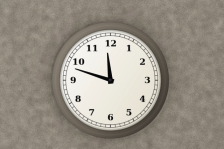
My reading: 11:48
